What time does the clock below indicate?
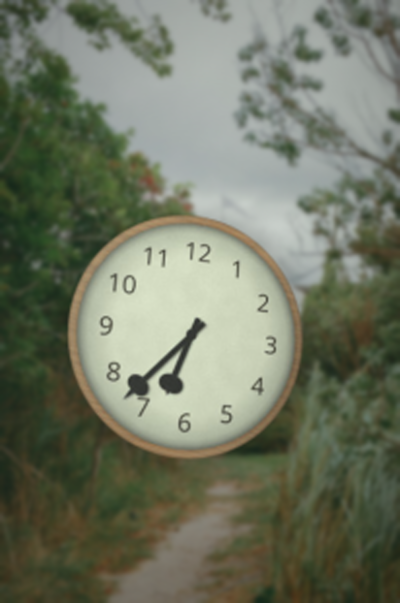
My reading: 6:37
